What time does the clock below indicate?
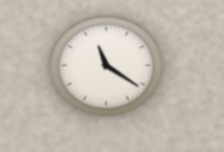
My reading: 11:21
